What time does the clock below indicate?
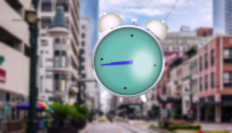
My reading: 8:43
